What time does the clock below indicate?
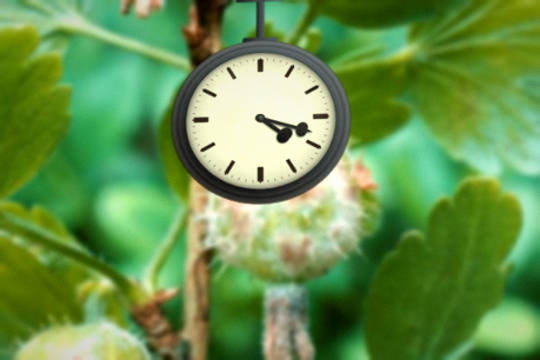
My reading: 4:18
